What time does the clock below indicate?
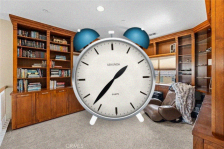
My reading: 1:37
